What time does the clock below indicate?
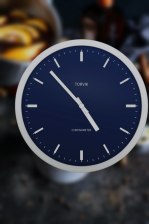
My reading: 4:53
